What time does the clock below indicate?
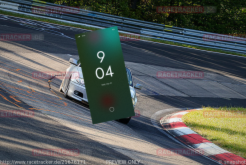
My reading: 9:04
